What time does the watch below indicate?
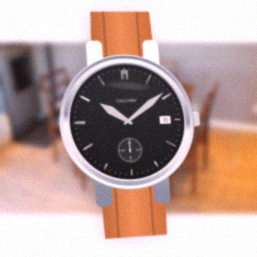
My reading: 10:09
